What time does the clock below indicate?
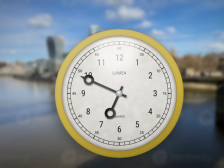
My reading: 6:49
